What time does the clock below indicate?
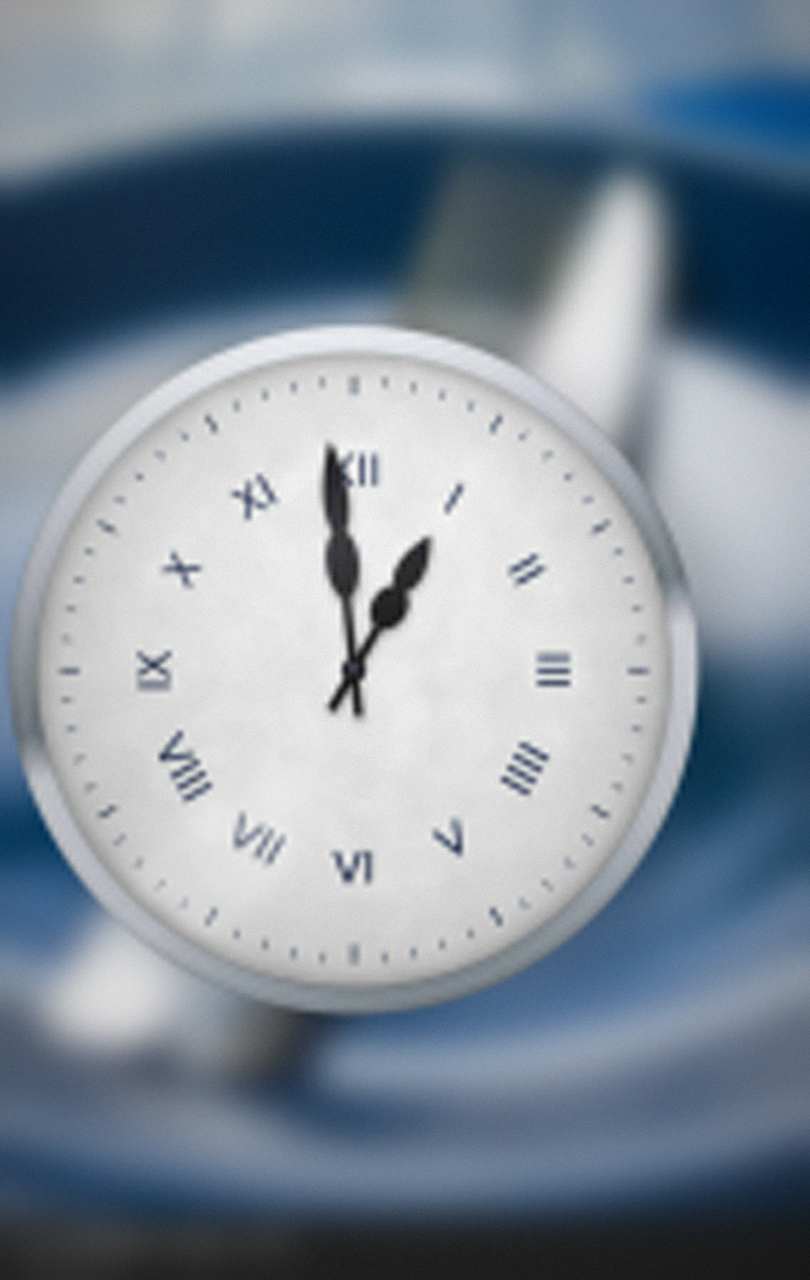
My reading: 12:59
